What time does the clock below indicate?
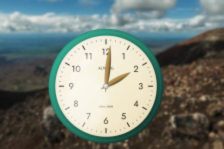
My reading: 2:01
